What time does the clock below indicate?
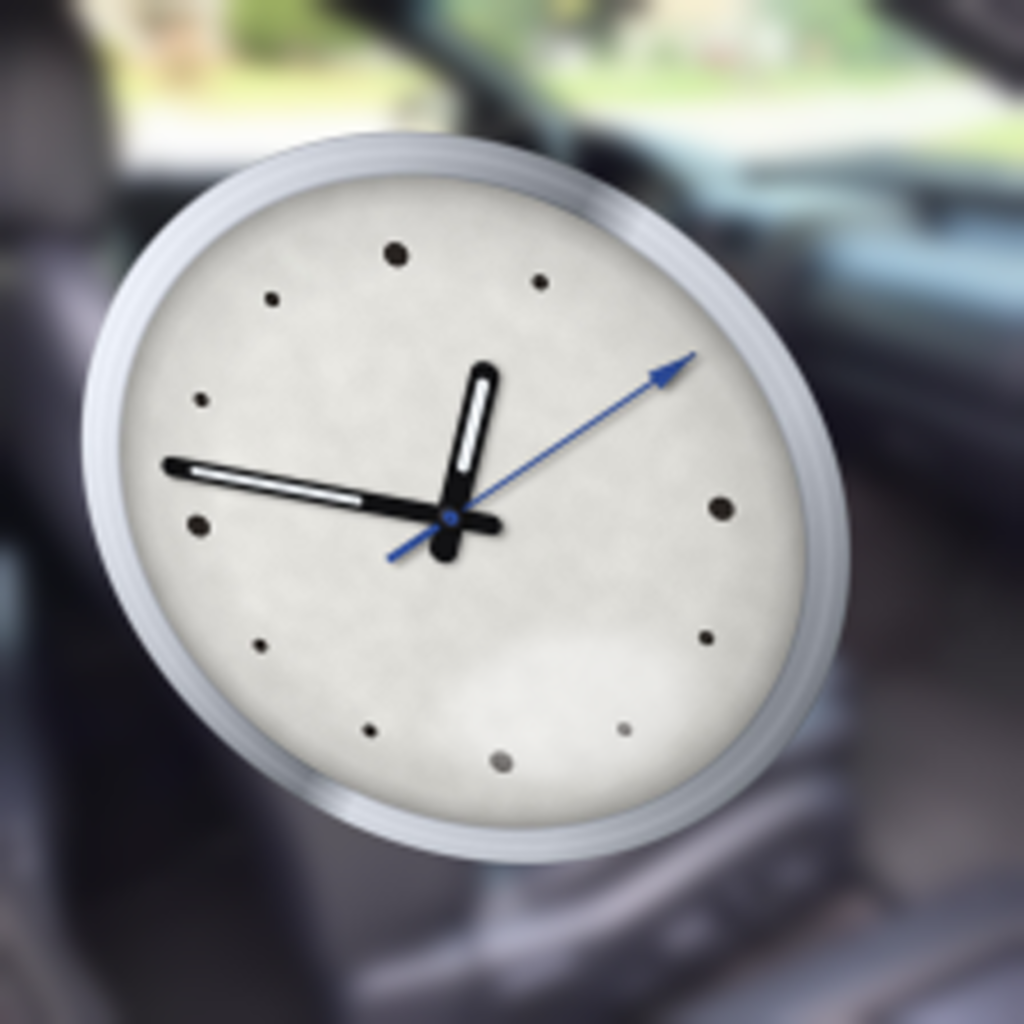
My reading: 12:47:10
